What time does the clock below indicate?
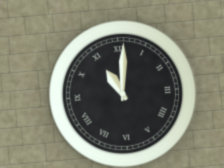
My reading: 11:01
